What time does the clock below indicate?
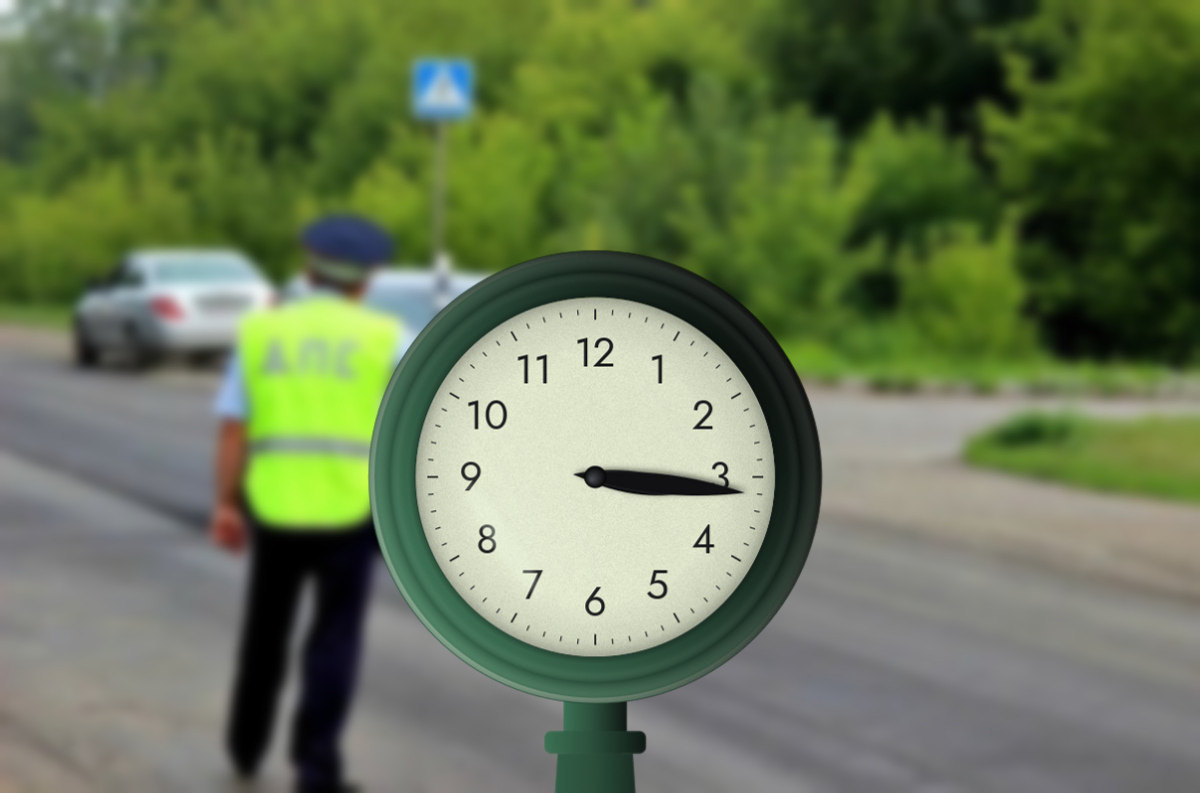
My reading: 3:16
